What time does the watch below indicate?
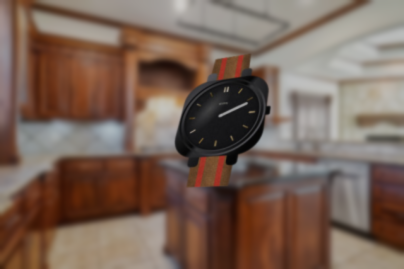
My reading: 2:11
